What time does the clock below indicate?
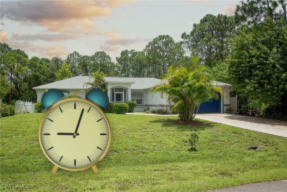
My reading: 9:03
